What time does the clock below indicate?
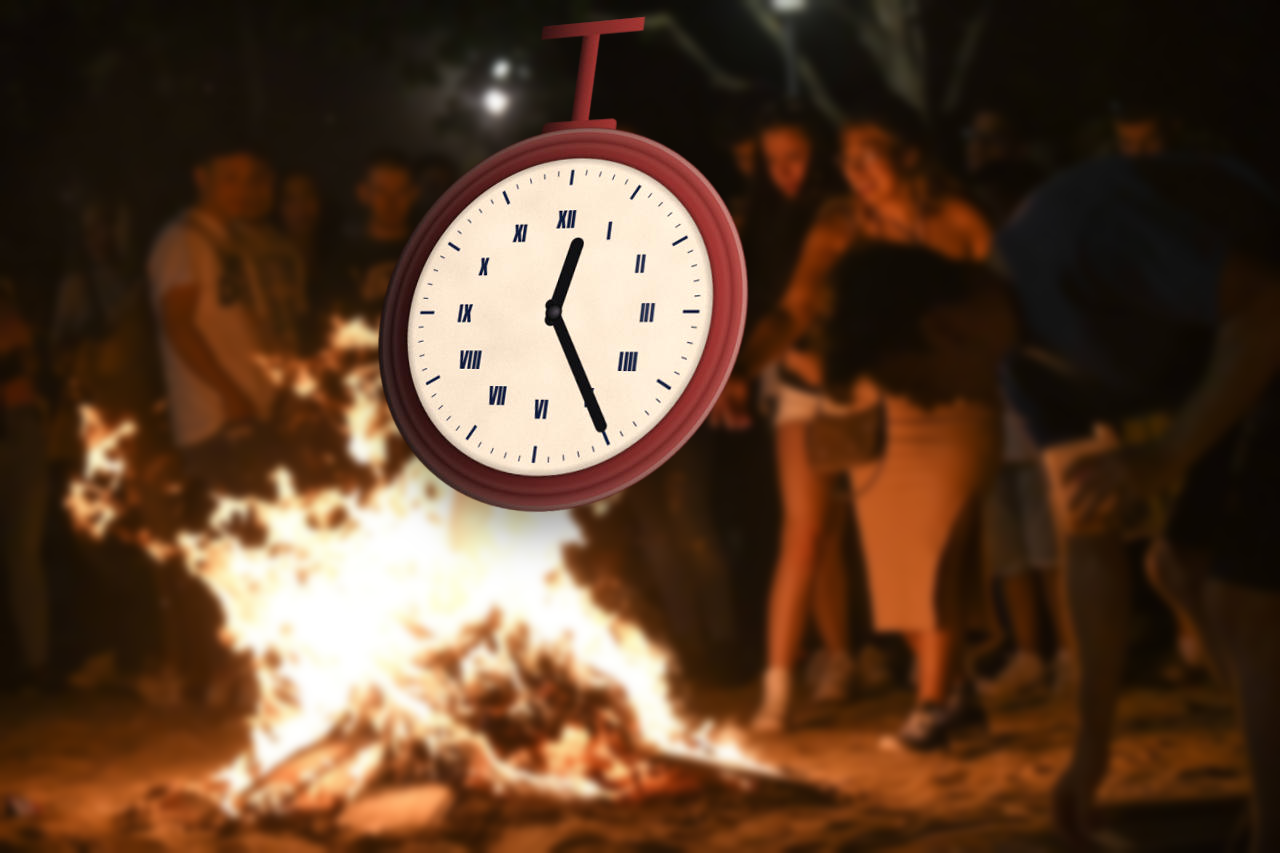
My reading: 12:25
